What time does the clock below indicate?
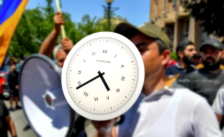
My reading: 4:39
